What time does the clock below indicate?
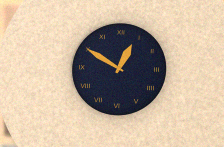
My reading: 12:50
